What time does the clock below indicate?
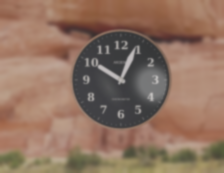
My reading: 10:04
